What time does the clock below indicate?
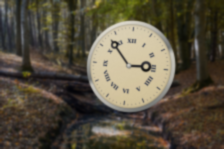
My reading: 2:53
